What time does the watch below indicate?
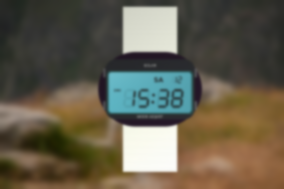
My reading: 15:38
